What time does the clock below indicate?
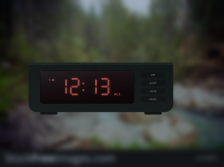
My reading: 12:13
